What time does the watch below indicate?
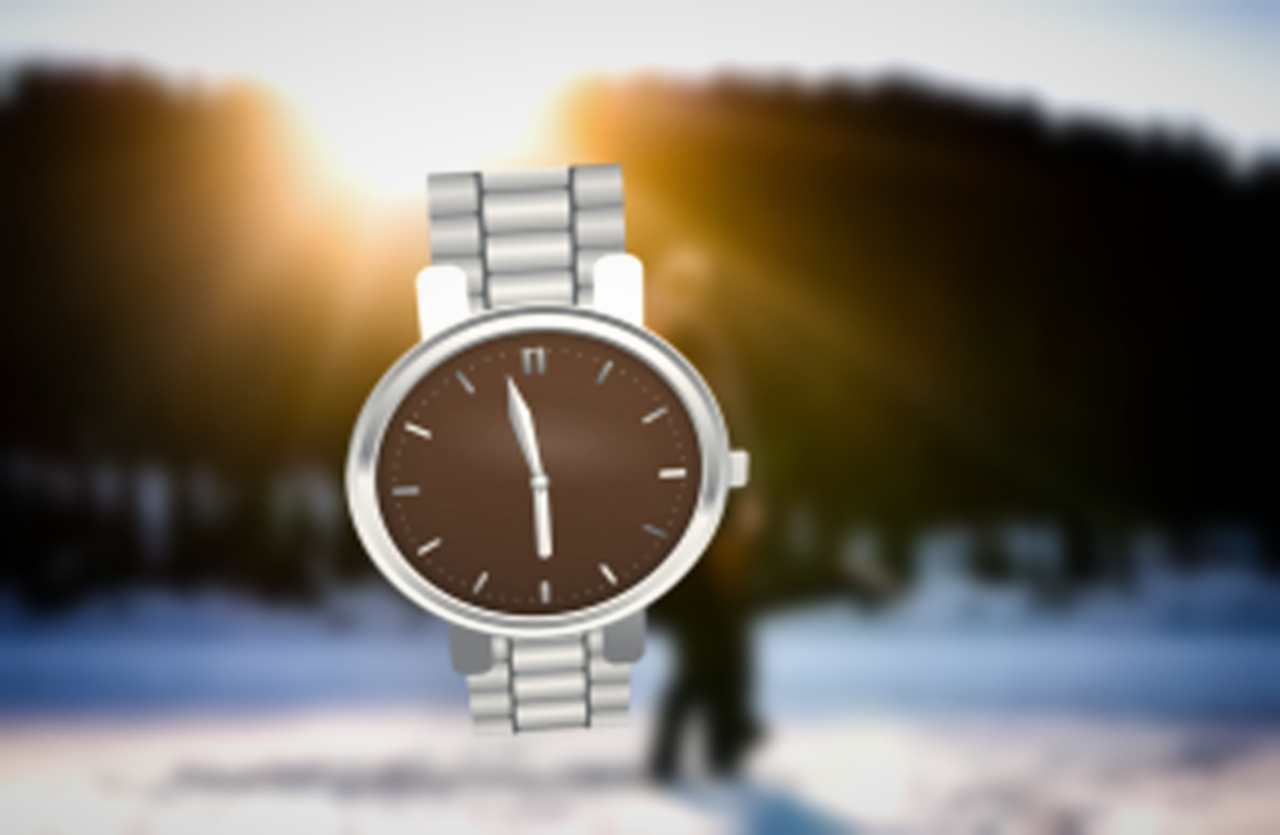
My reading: 5:58
